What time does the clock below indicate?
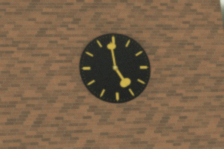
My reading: 4:59
